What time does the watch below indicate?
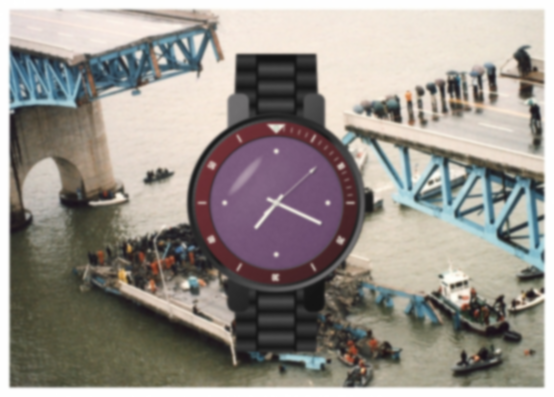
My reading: 7:19:08
